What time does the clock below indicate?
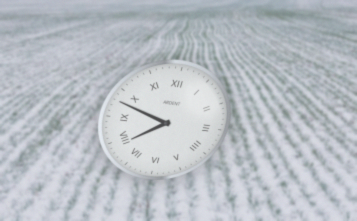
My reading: 7:48
